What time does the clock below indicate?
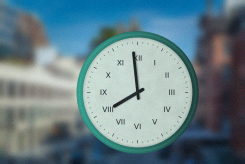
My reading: 7:59
